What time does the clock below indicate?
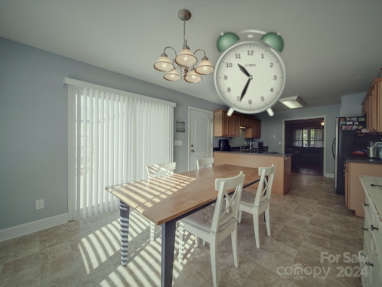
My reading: 10:34
